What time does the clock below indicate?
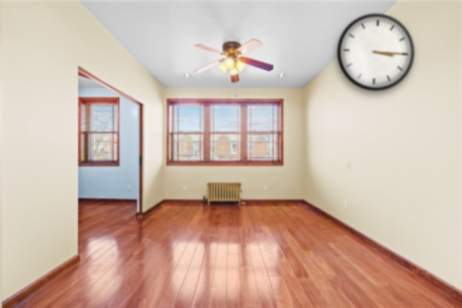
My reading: 3:15
